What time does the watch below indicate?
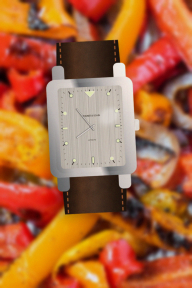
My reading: 7:54
